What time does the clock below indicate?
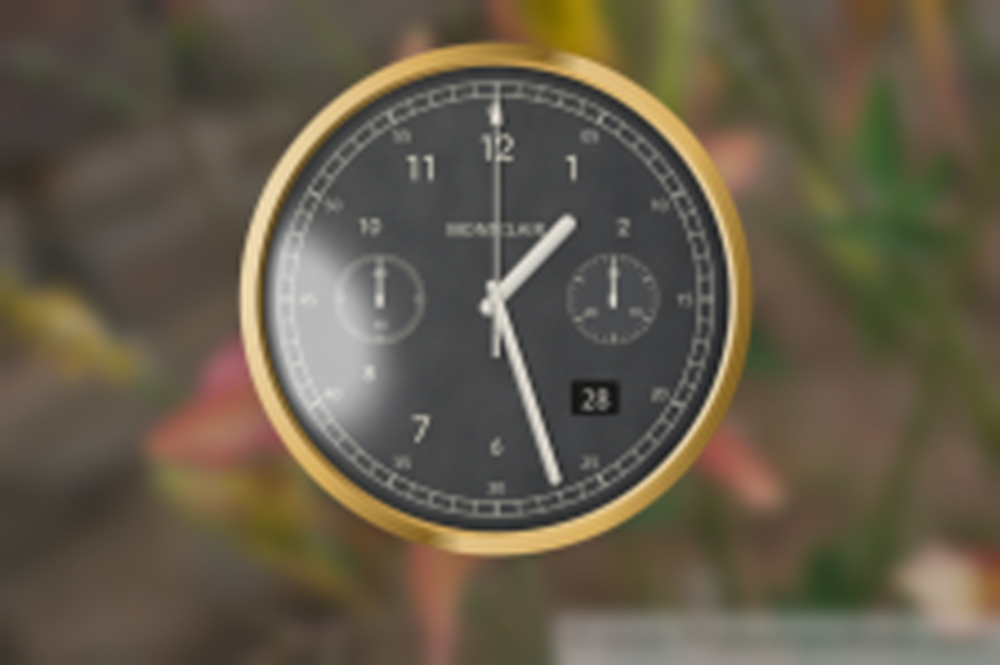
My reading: 1:27
